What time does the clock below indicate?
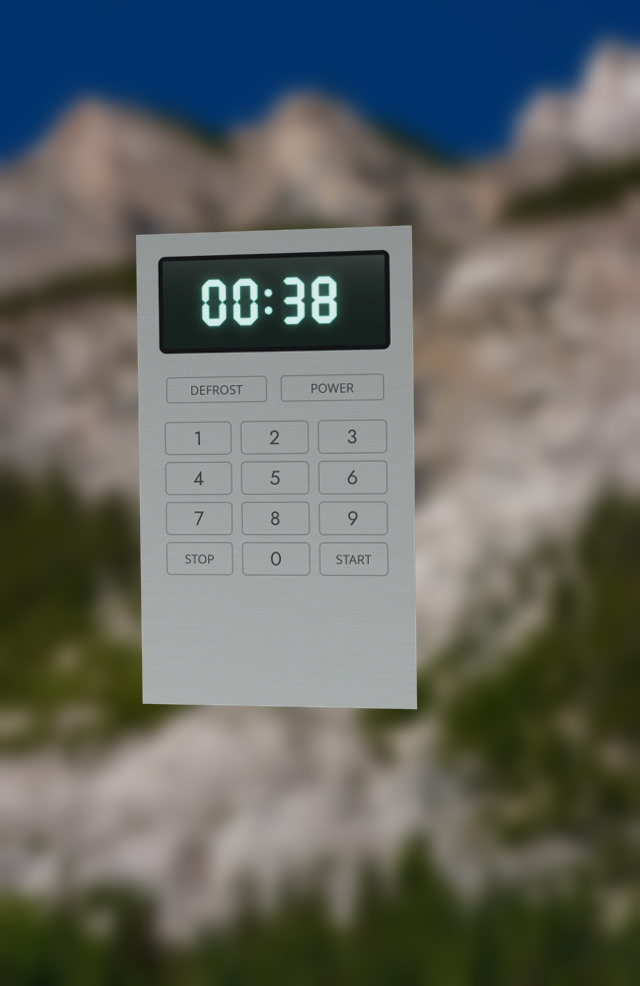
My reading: 0:38
